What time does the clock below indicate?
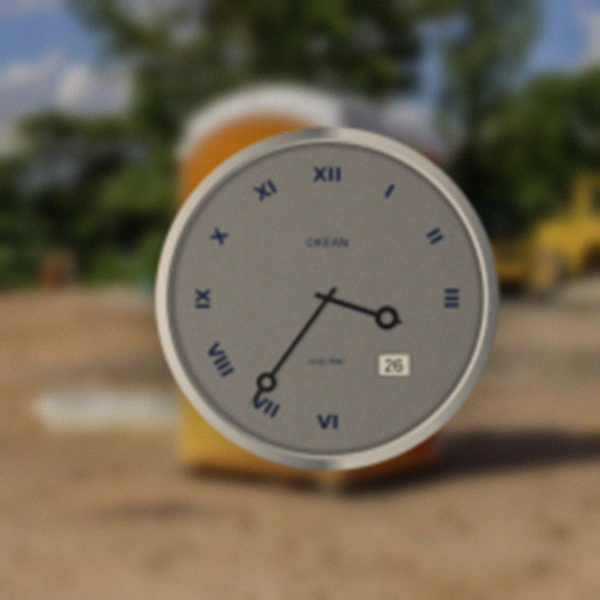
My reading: 3:36
